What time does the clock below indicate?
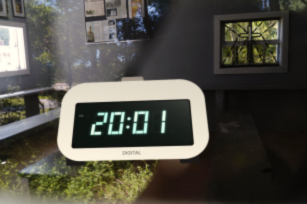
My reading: 20:01
